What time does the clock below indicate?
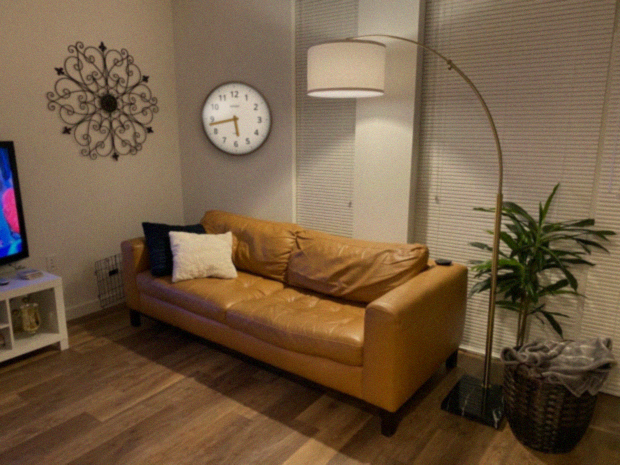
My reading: 5:43
